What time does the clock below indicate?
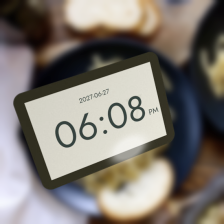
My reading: 6:08
